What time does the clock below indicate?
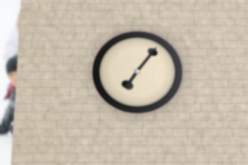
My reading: 7:06
